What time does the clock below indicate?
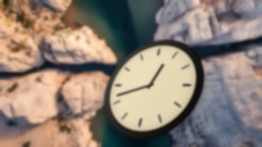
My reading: 12:42
